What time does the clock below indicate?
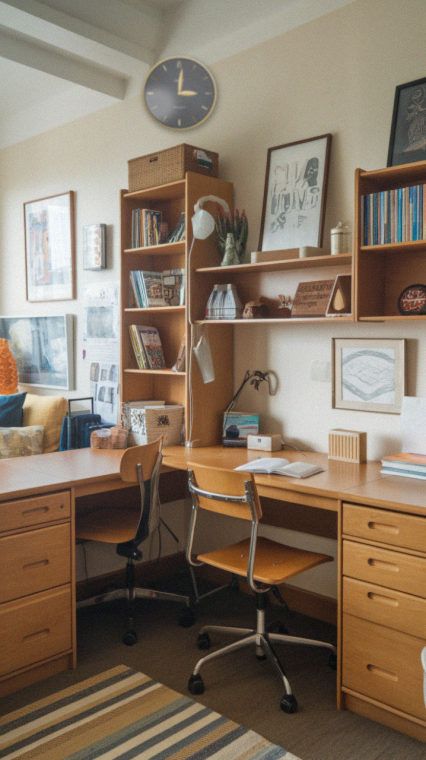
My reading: 3:01
